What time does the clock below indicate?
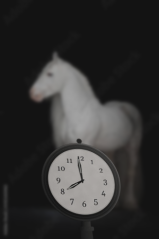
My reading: 7:59
